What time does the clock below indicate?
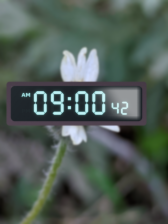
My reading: 9:00:42
